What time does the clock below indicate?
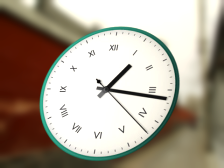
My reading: 1:16:22
